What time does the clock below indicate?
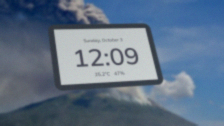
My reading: 12:09
